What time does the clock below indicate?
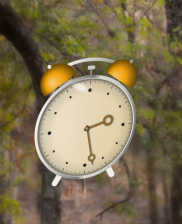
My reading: 2:28
